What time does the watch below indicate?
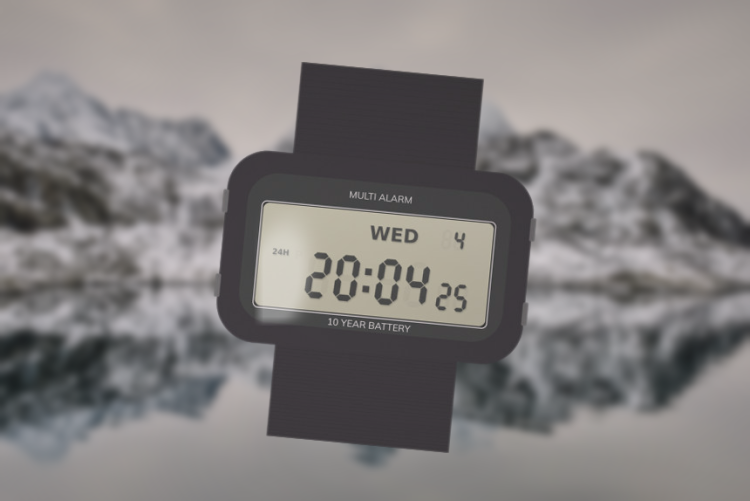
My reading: 20:04:25
